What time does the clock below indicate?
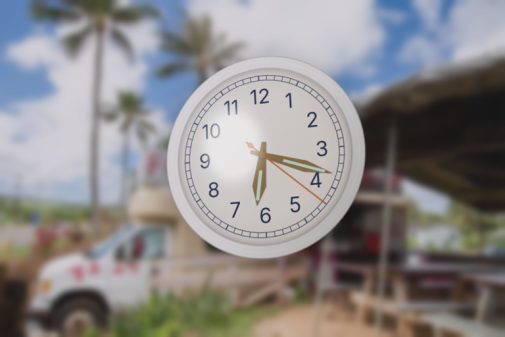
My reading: 6:18:22
